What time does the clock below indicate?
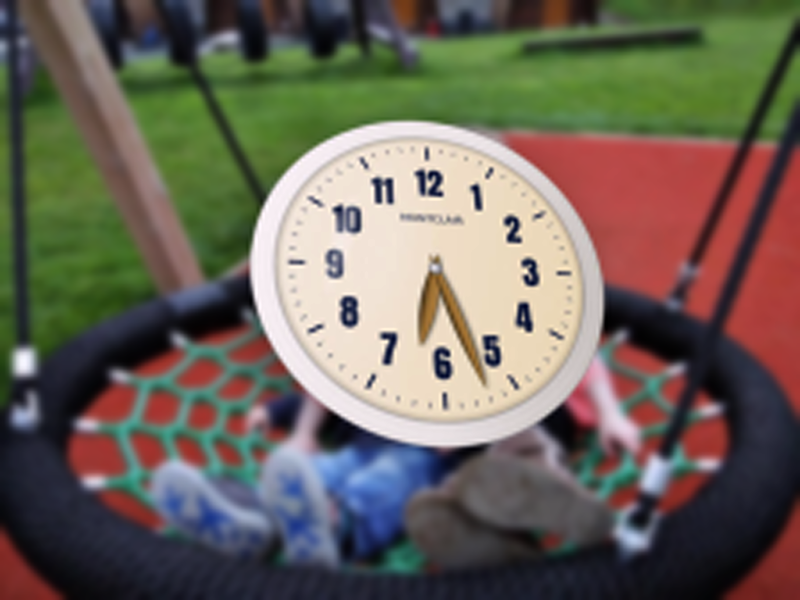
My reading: 6:27
